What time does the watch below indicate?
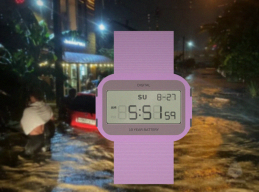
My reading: 5:51:59
